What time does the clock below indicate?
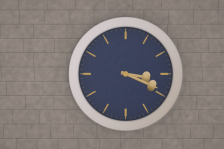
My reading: 3:19
